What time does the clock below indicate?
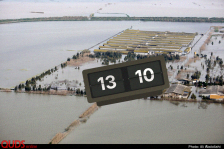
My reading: 13:10
